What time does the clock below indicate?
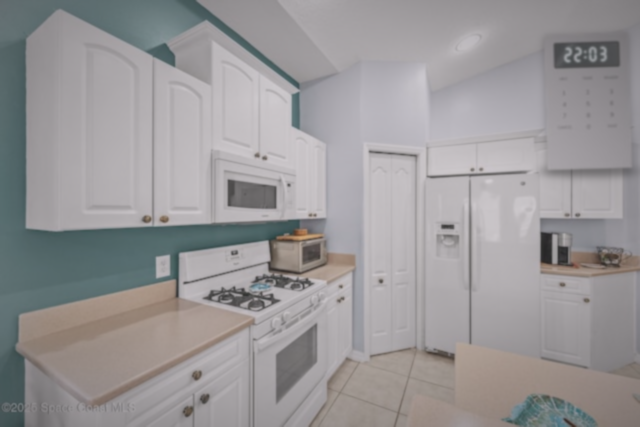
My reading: 22:03
